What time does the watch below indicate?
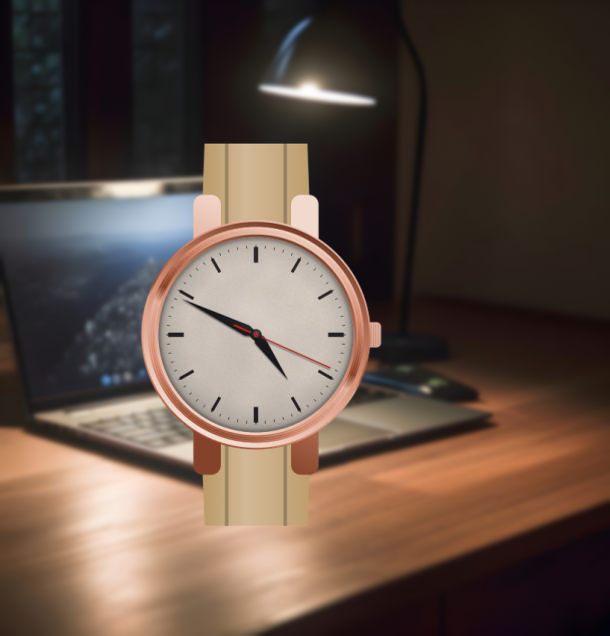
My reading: 4:49:19
